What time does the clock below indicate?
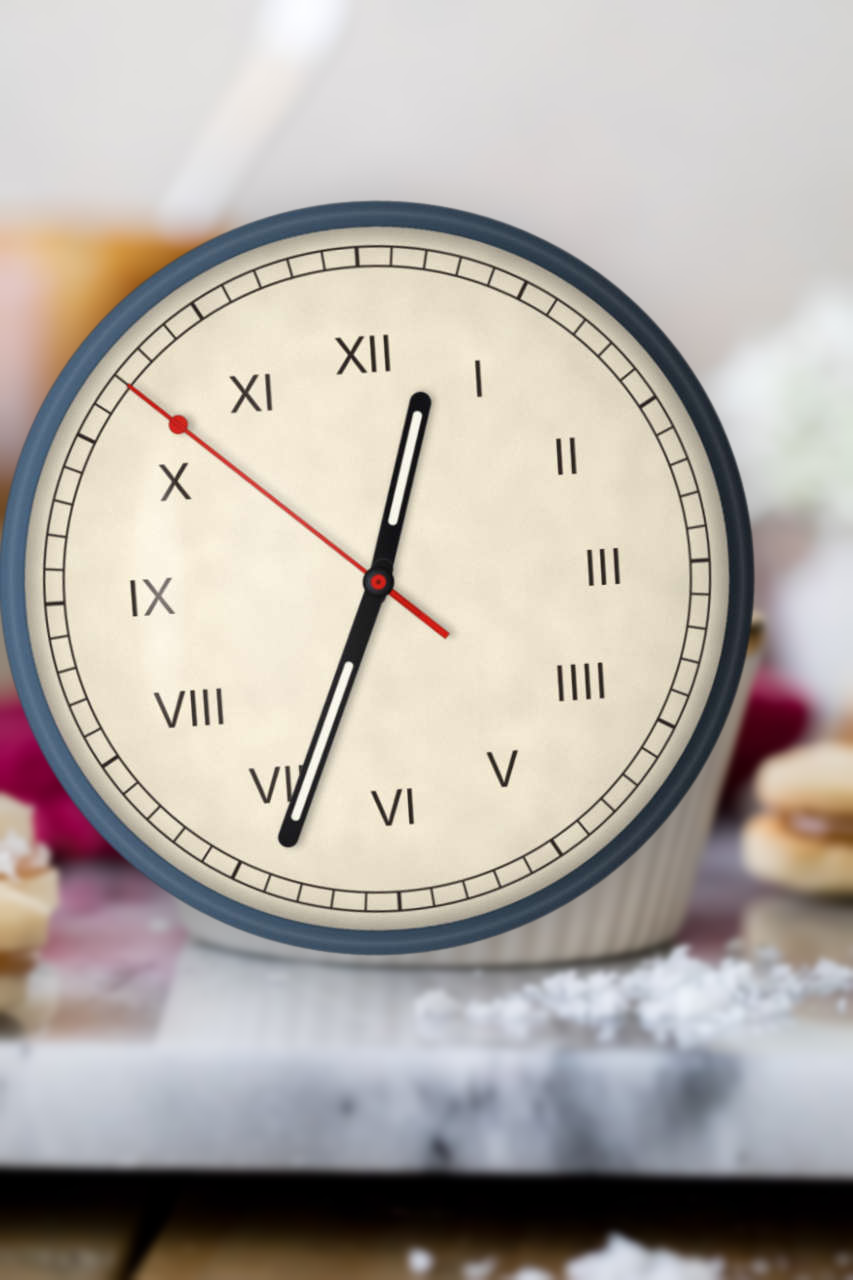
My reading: 12:33:52
